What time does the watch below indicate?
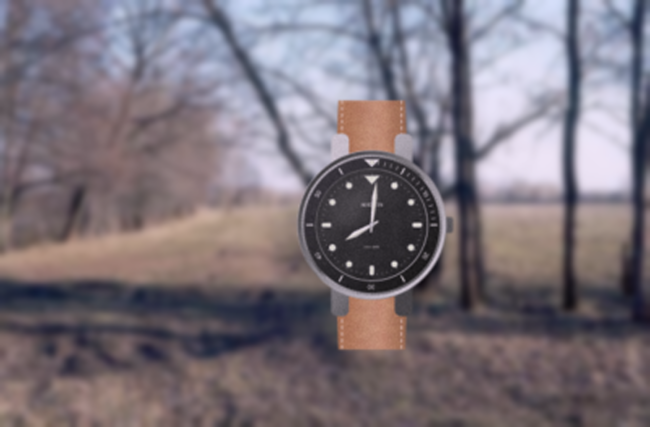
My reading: 8:01
